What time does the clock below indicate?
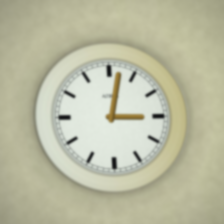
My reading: 3:02
